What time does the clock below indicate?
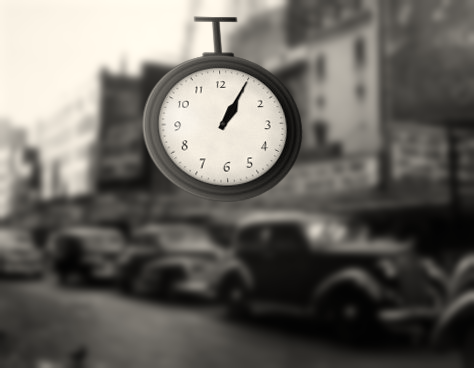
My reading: 1:05
